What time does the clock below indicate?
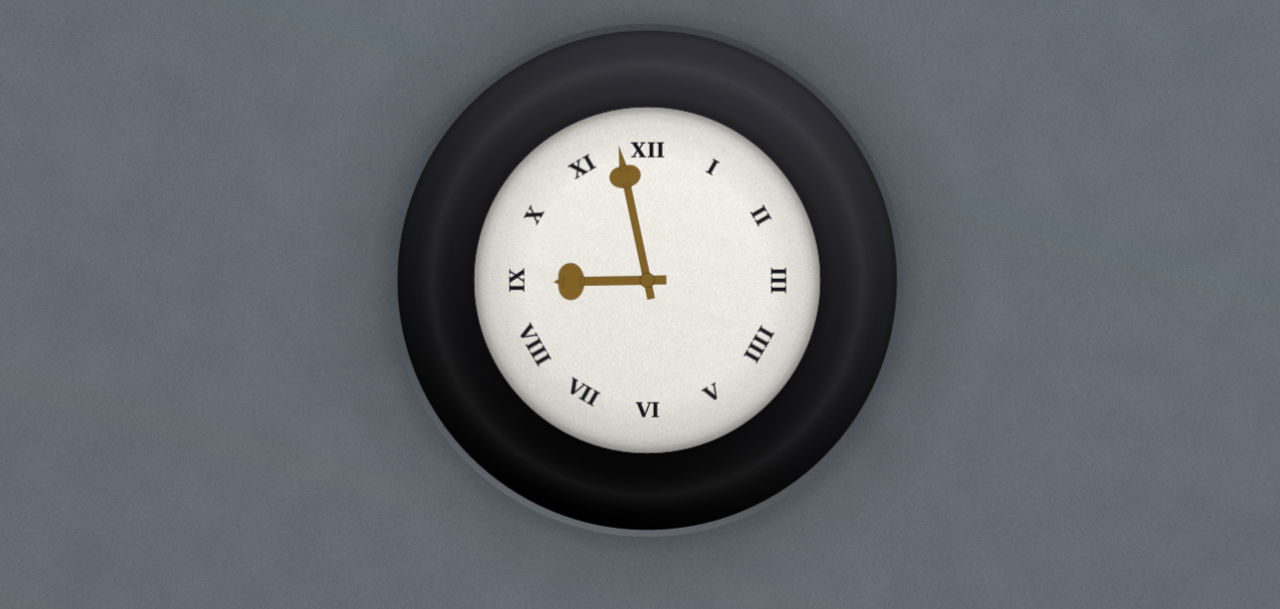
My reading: 8:58
